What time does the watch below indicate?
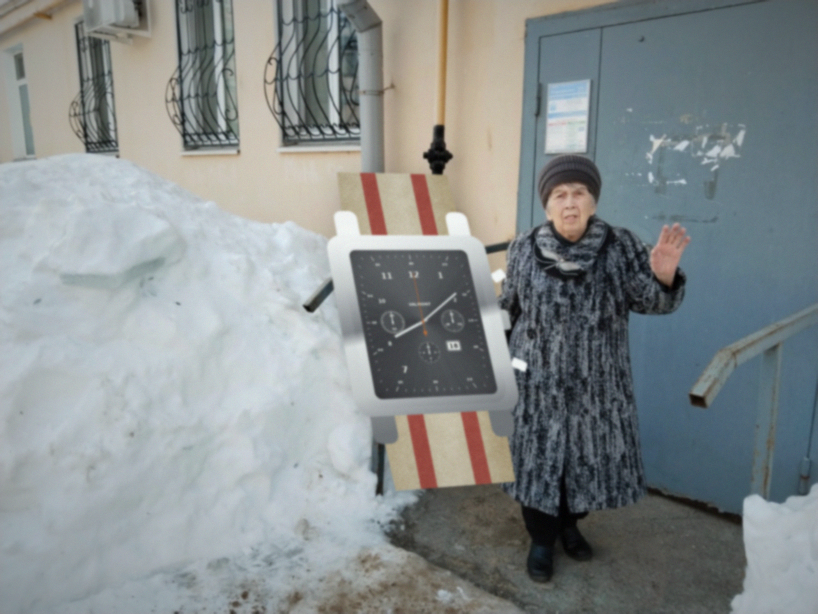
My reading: 8:09
